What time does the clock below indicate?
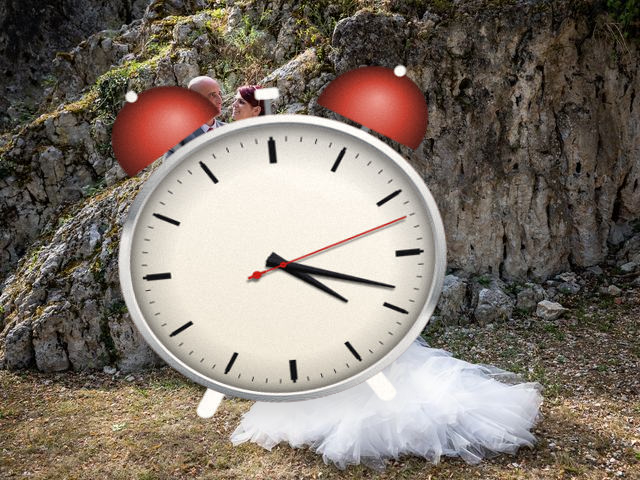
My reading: 4:18:12
